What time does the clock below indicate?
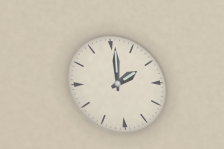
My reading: 2:01
